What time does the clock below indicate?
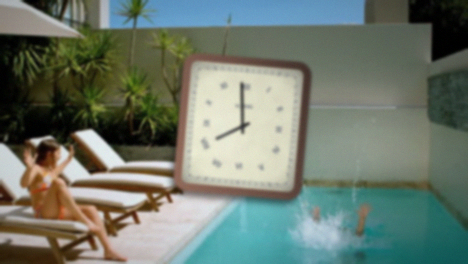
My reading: 7:59
